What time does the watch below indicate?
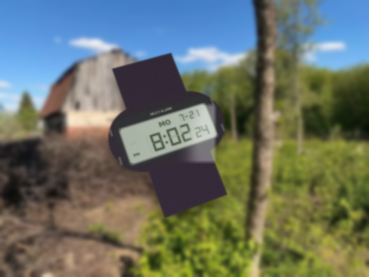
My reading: 8:02:24
